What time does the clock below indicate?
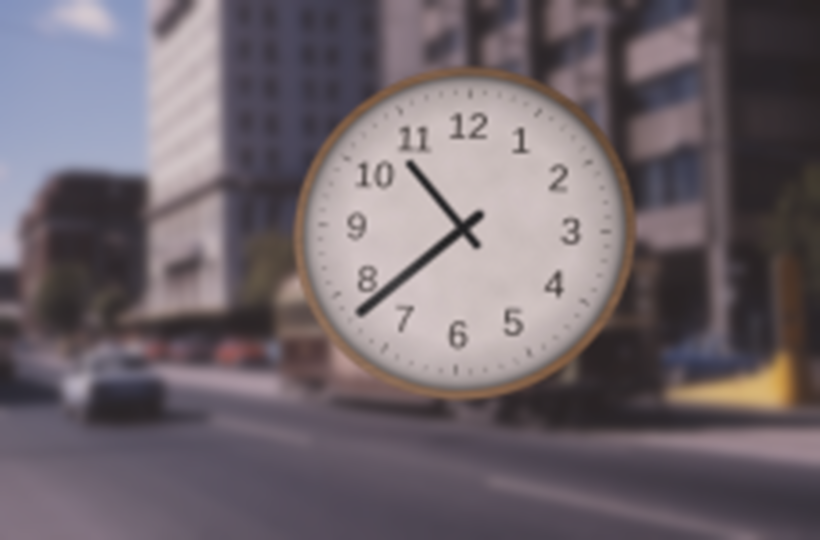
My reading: 10:38
